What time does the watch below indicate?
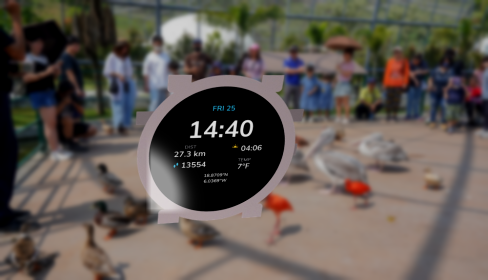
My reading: 14:40
